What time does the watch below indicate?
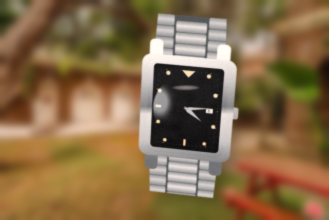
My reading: 4:14
